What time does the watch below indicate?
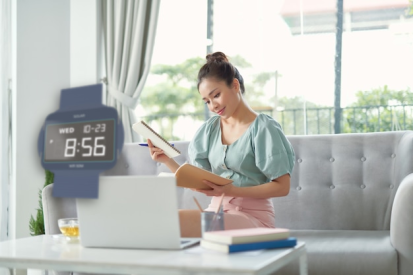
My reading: 8:56
